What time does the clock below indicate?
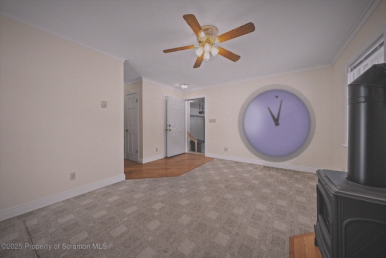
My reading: 11:02
